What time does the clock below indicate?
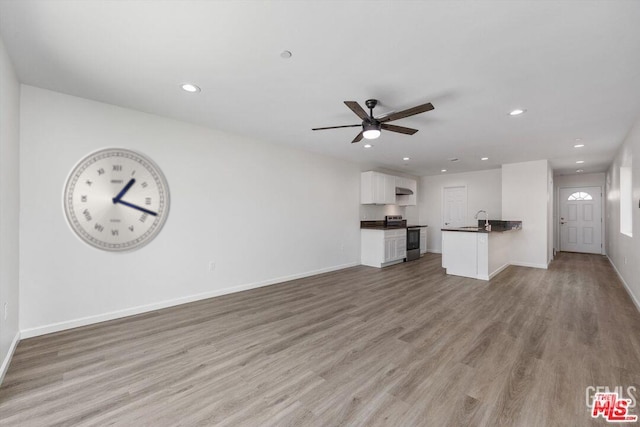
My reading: 1:18
